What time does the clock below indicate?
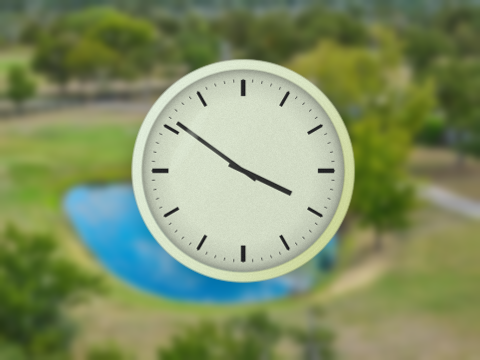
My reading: 3:51
